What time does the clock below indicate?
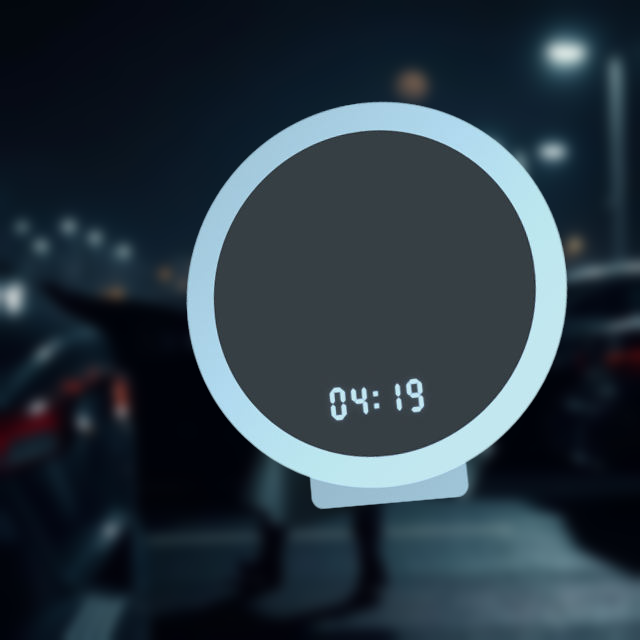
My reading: 4:19
